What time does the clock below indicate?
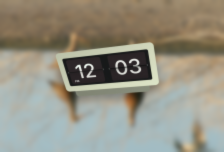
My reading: 12:03
